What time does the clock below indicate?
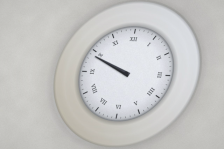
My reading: 9:49
